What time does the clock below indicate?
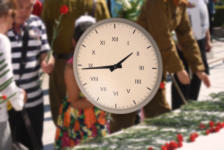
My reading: 1:44
